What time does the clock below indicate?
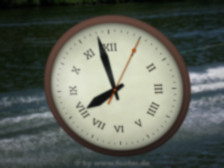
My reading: 7:58:05
